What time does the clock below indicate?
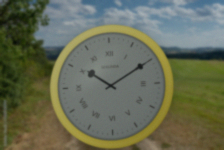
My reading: 10:10
